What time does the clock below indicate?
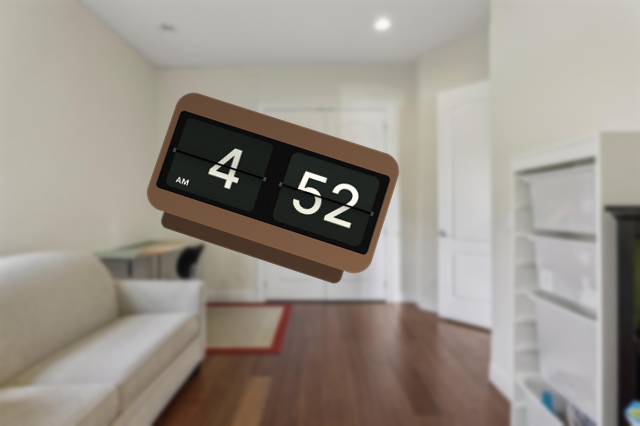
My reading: 4:52
